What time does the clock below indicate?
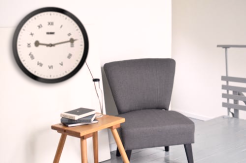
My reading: 9:13
